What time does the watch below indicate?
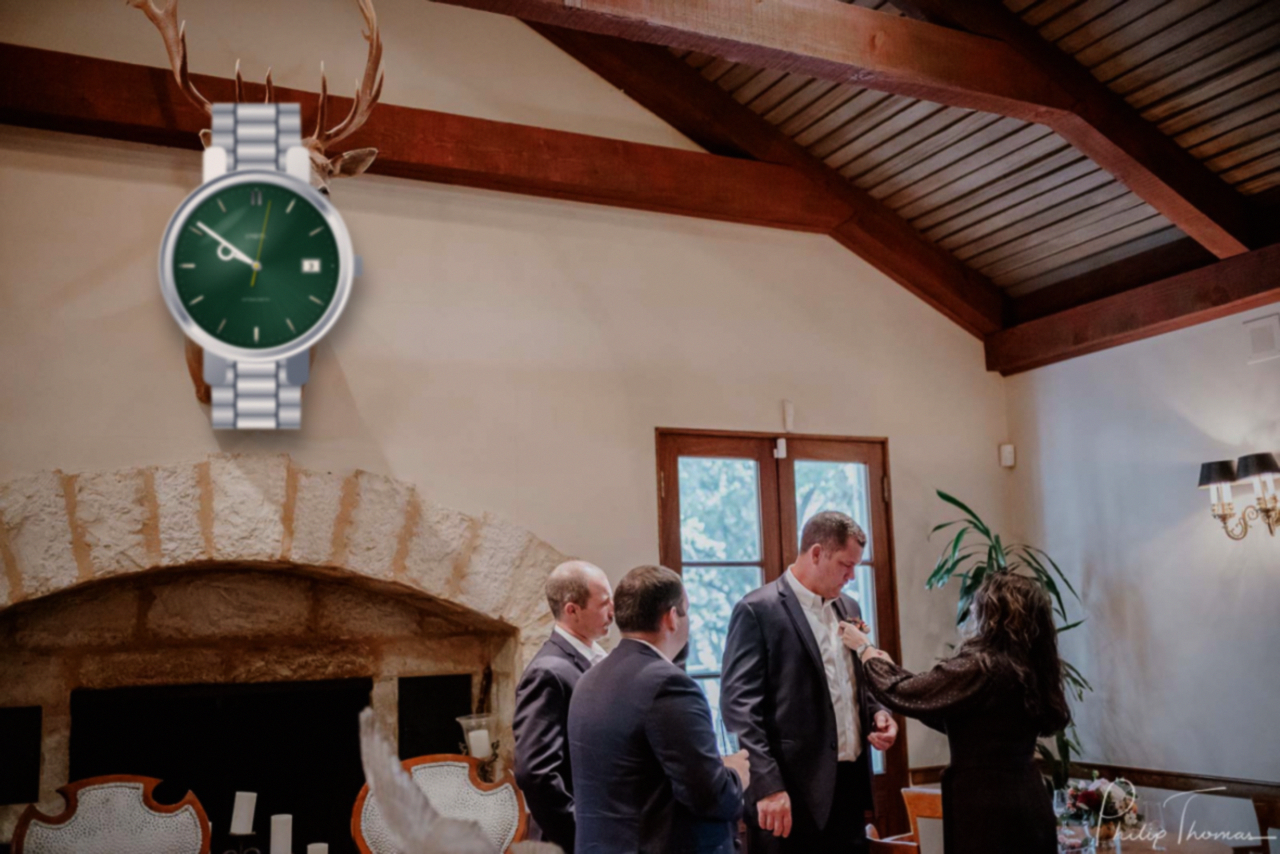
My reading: 9:51:02
